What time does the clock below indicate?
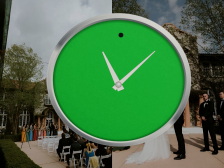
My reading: 11:07
